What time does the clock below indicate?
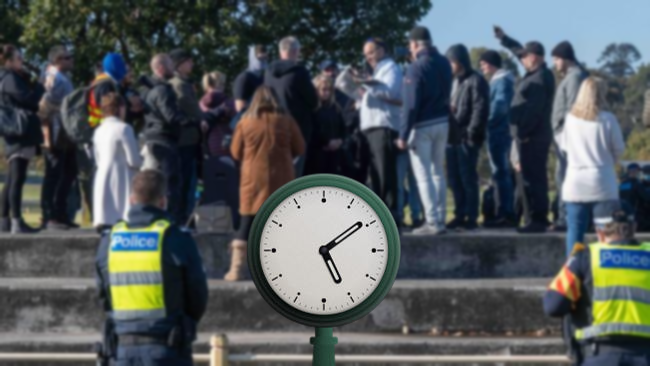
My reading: 5:09
